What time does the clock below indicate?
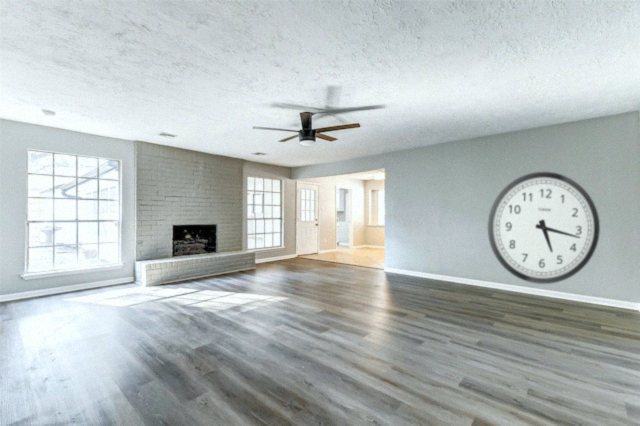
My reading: 5:17
